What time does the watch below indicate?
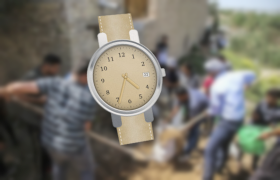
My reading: 4:34
